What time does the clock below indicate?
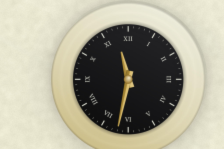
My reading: 11:32
